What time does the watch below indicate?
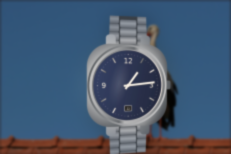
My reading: 1:14
